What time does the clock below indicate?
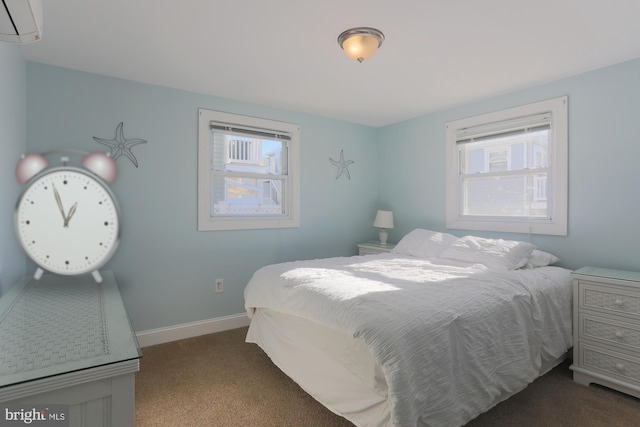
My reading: 12:57
